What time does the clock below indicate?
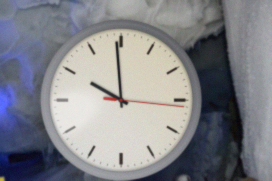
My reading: 9:59:16
